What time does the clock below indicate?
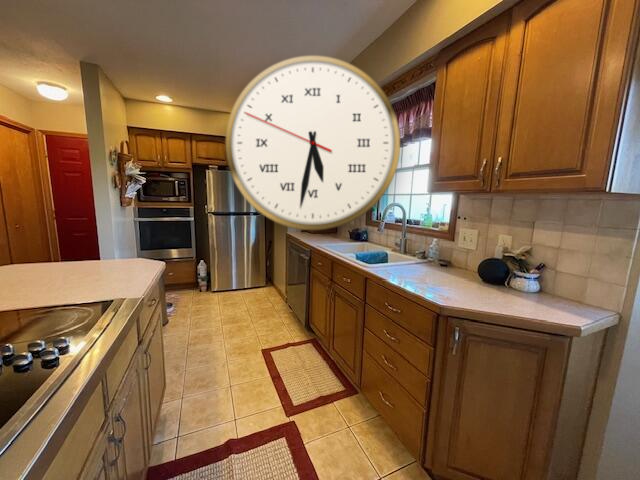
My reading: 5:31:49
